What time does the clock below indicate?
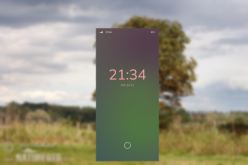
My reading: 21:34
